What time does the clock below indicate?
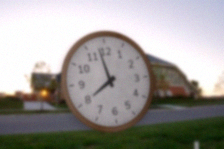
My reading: 7:58
